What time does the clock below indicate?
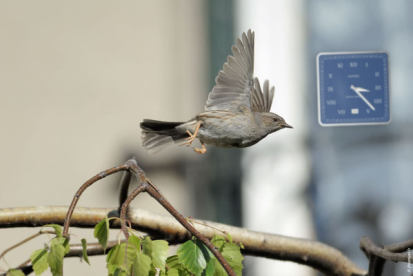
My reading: 3:23
